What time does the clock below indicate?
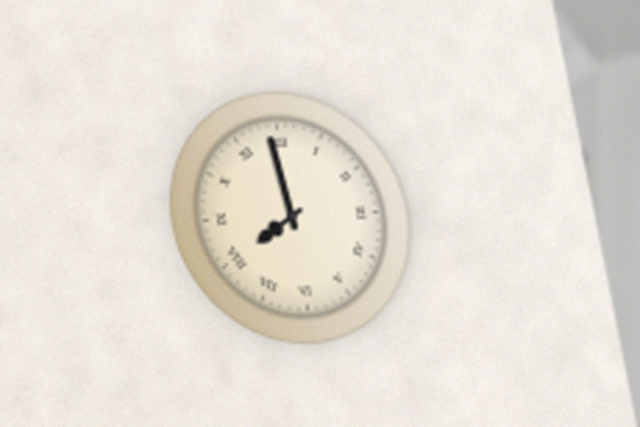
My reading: 7:59
